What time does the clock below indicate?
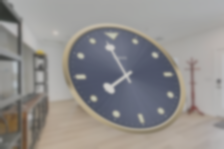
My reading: 7:58
